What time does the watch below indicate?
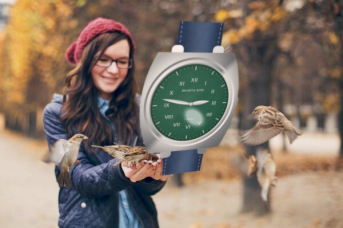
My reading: 2:47
